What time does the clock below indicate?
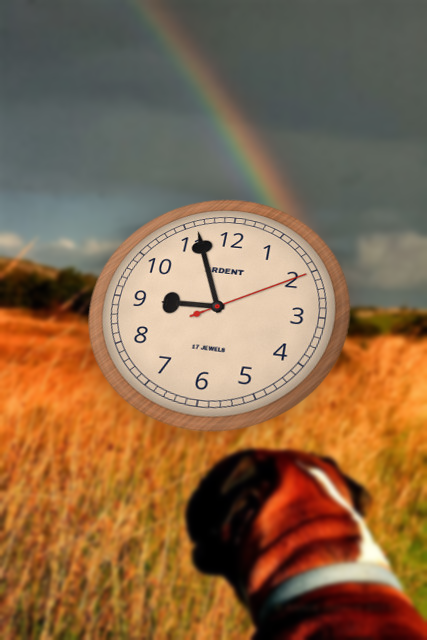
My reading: 8:56:10
